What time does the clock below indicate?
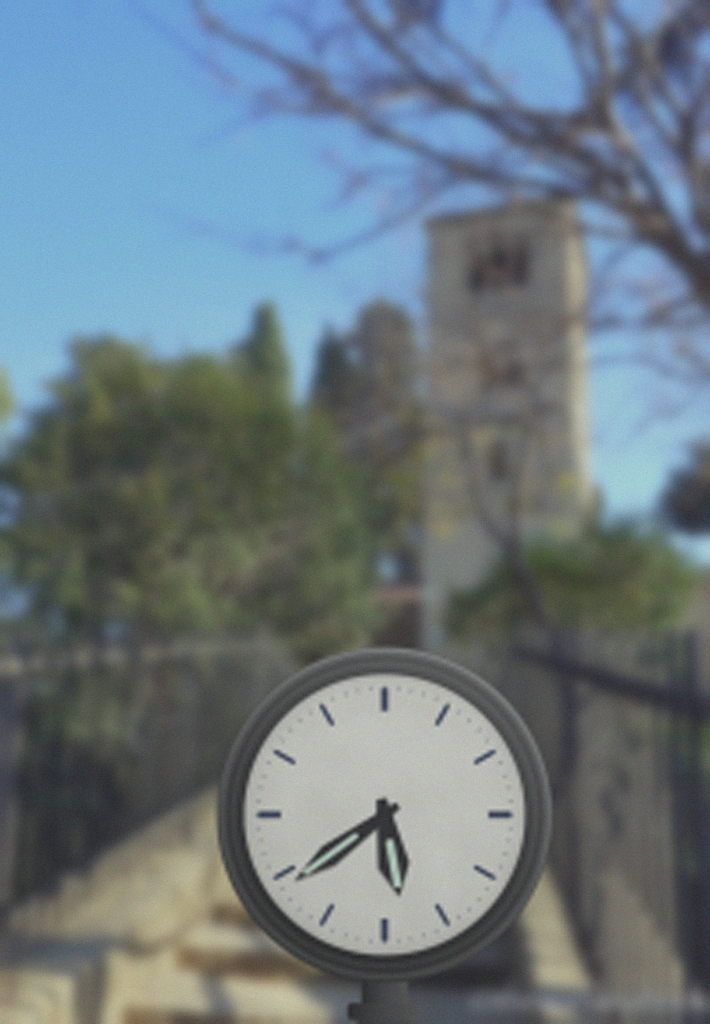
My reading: 5:39
